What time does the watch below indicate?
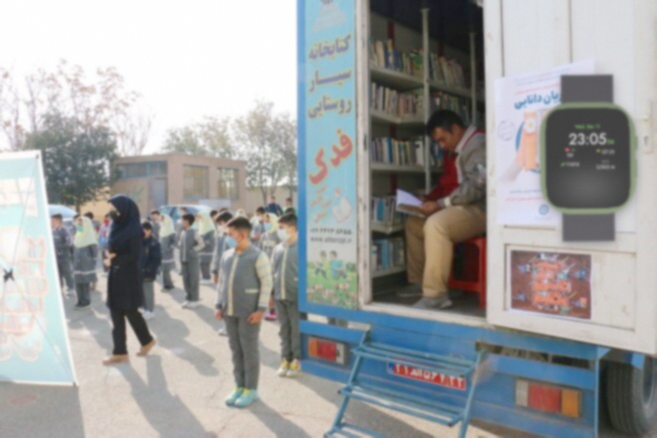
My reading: 23:05
